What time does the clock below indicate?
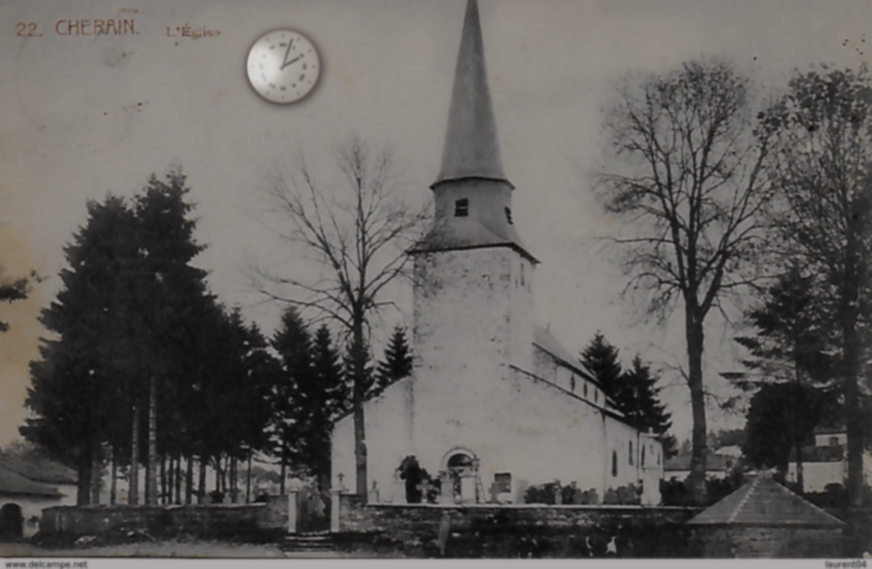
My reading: 2:03
